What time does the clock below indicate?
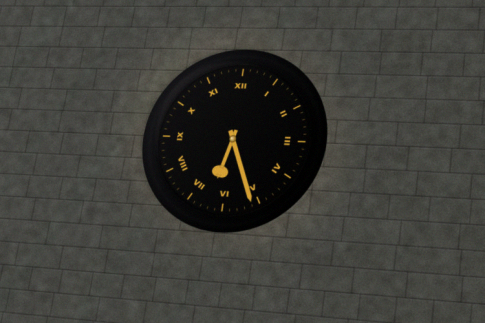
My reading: 6:26
